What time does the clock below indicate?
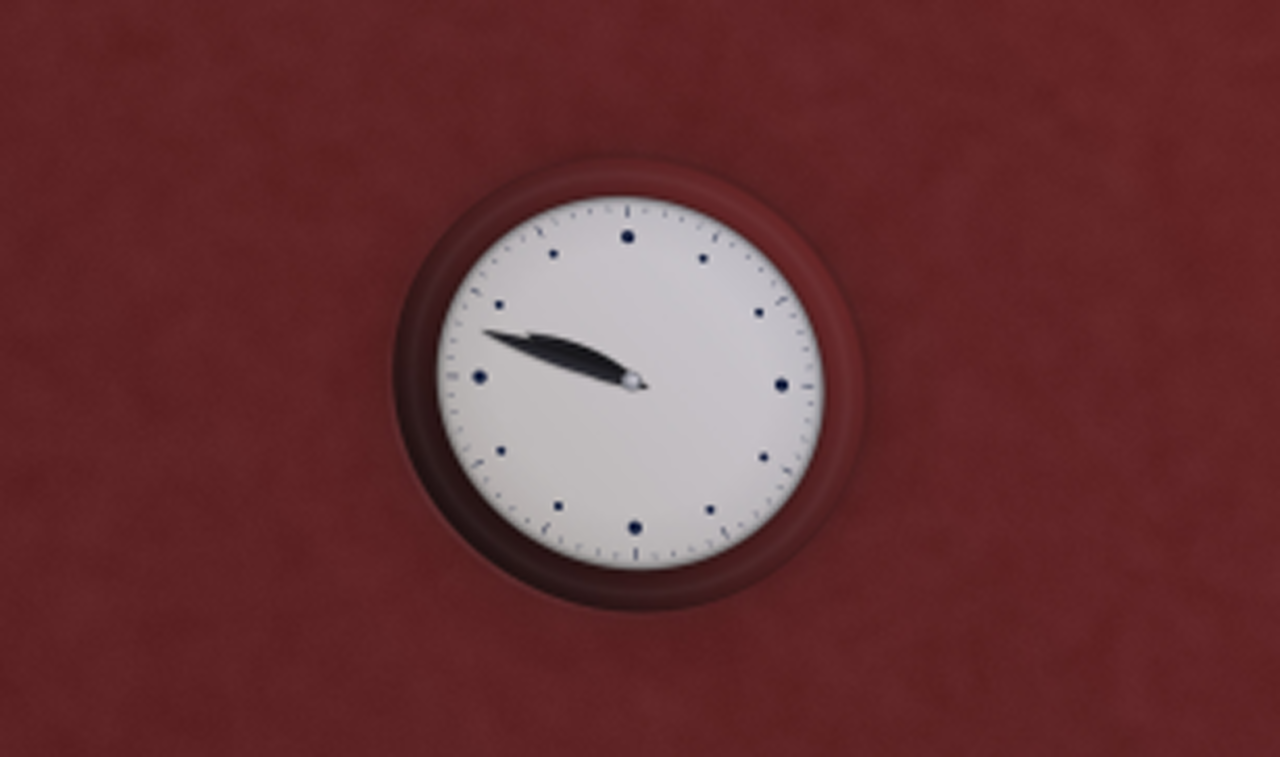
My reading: 9:48
